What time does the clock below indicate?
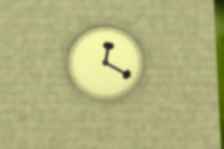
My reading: 12:20
